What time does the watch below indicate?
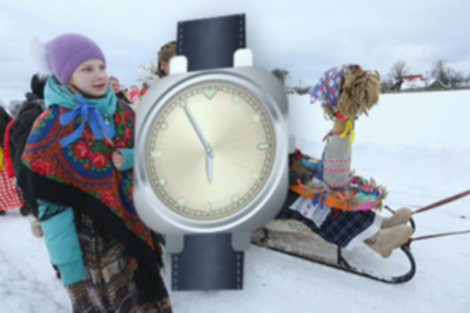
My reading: 5:55
